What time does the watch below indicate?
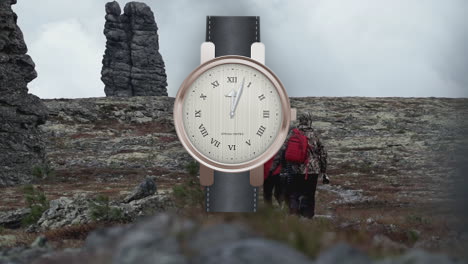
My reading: 12:03
